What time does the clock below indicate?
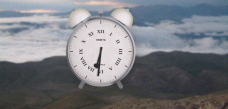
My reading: 6:31
